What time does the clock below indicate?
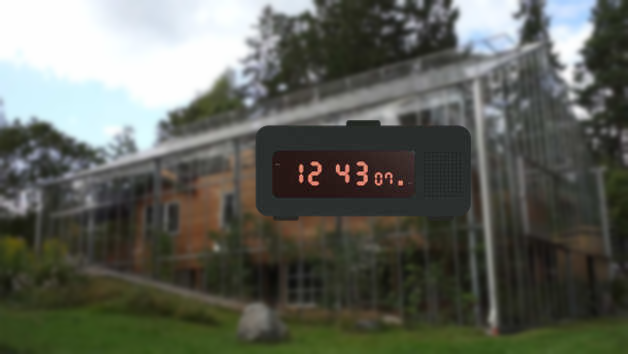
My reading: 12:43:07
